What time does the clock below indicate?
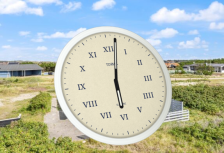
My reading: 6:02
